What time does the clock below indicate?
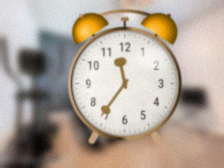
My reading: 11:36
